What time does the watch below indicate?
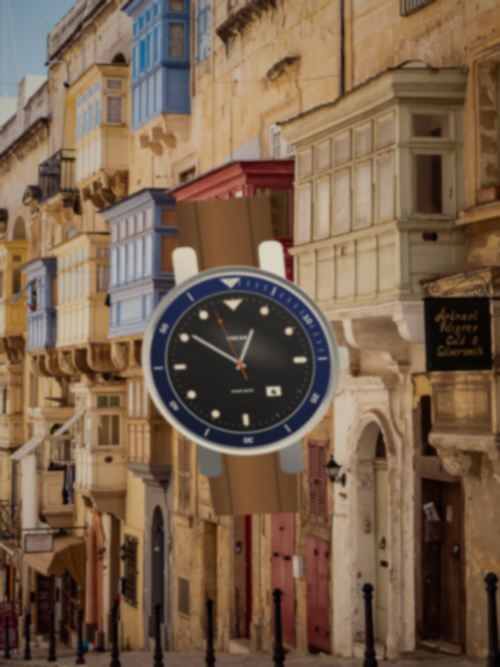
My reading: 12:50:57
